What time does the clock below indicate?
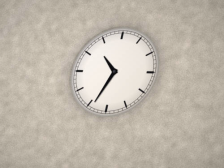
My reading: 10:34
